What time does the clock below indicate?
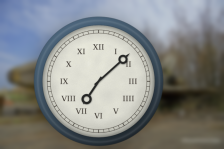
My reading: 7:08
